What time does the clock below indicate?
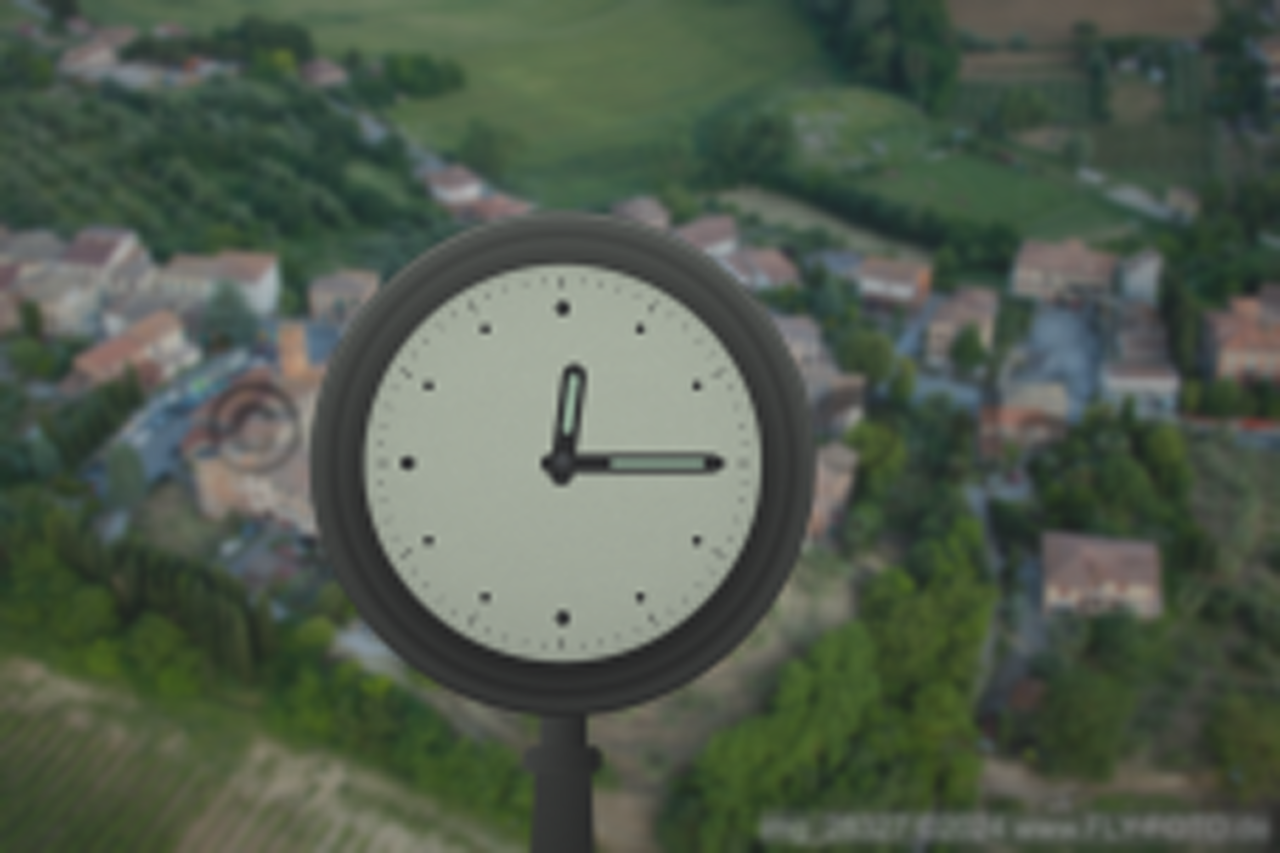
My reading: 12:15
